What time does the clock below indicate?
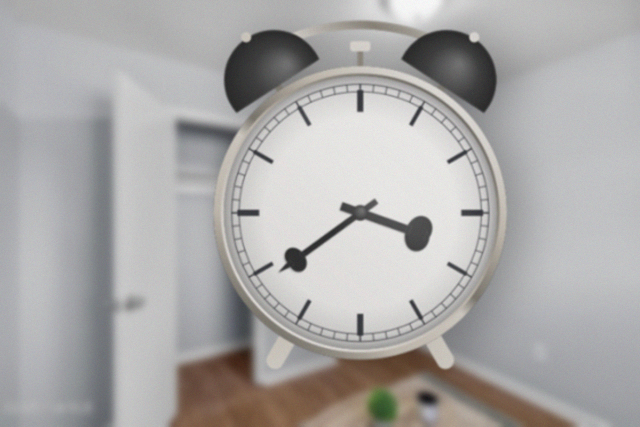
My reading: 3:39
